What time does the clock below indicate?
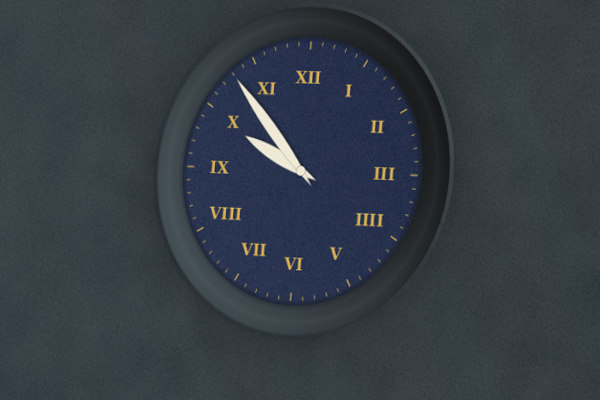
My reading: 9:53
